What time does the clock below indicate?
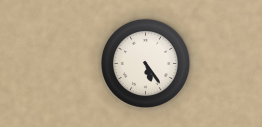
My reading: 5:24
